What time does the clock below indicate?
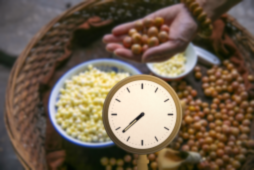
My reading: 7:38
